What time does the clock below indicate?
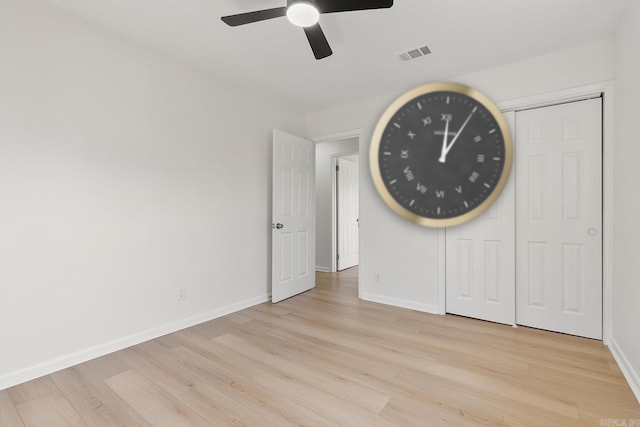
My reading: 12:05
